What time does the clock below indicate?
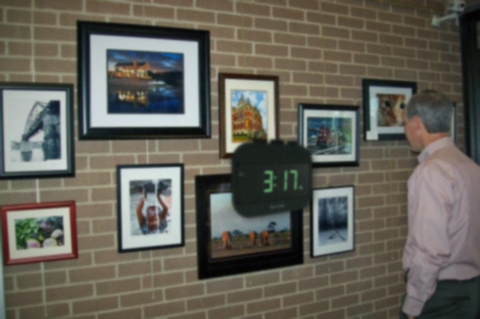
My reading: 3:17
